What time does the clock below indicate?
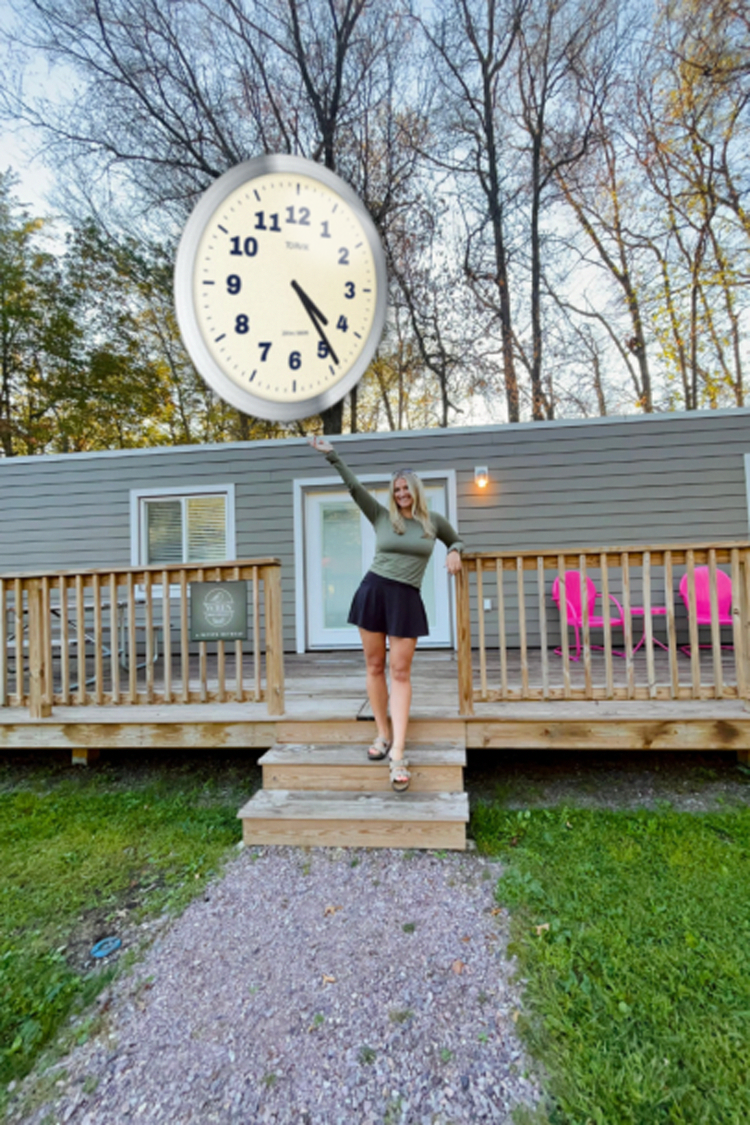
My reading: 4:24
